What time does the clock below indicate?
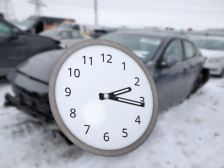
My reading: 2:16
